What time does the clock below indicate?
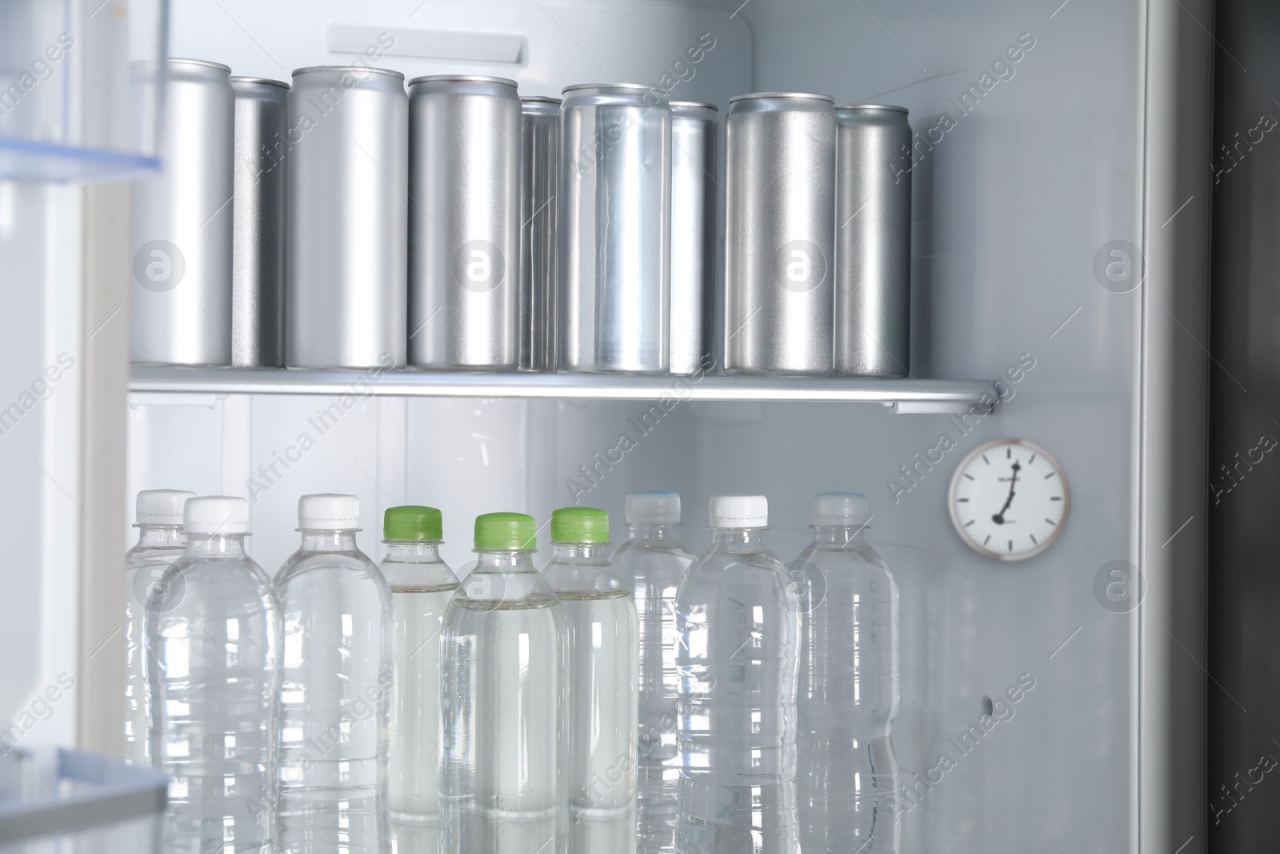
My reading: 7:02
